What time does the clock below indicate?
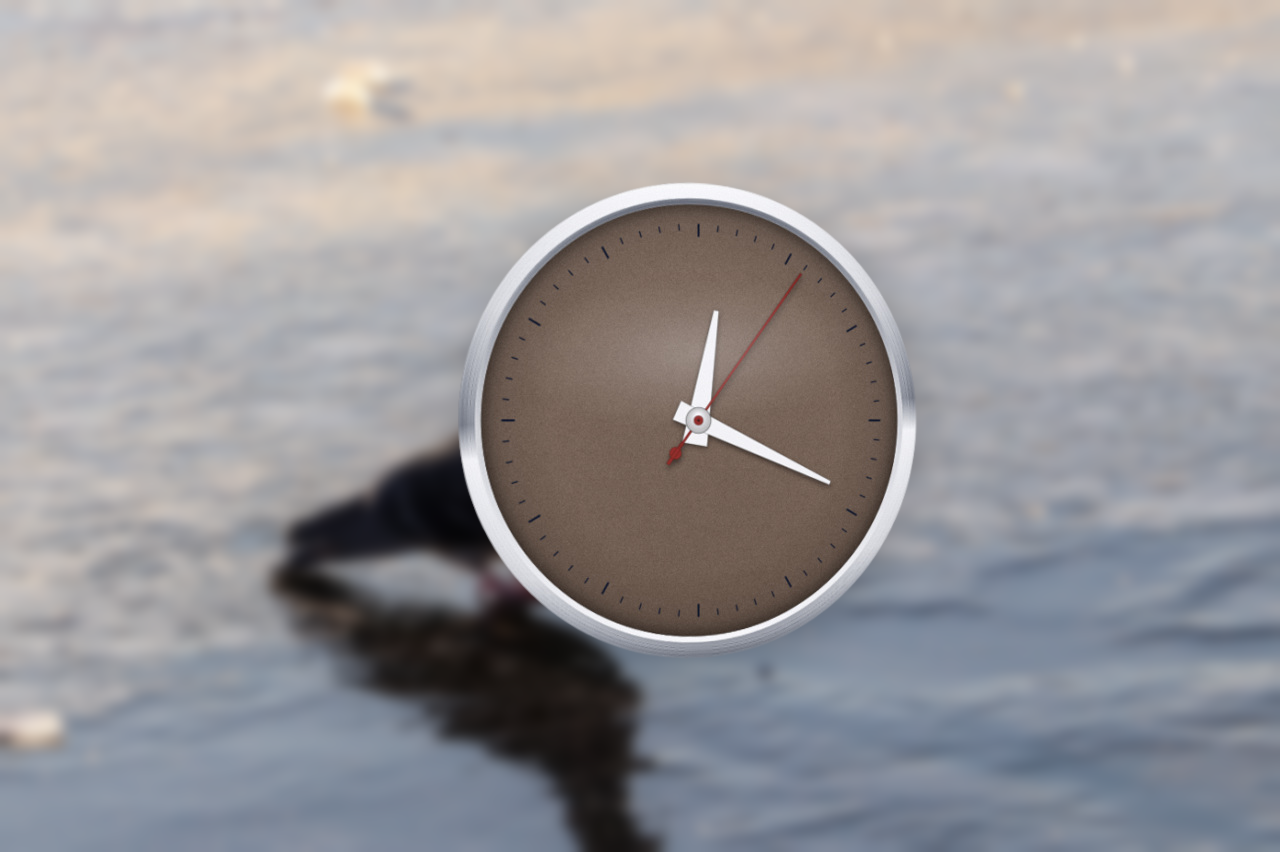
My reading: 12:19:06
